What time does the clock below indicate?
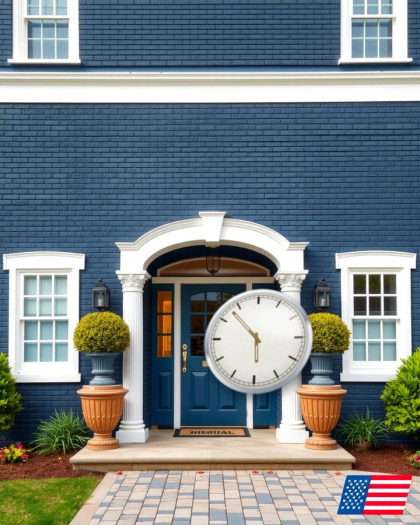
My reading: 5:53
